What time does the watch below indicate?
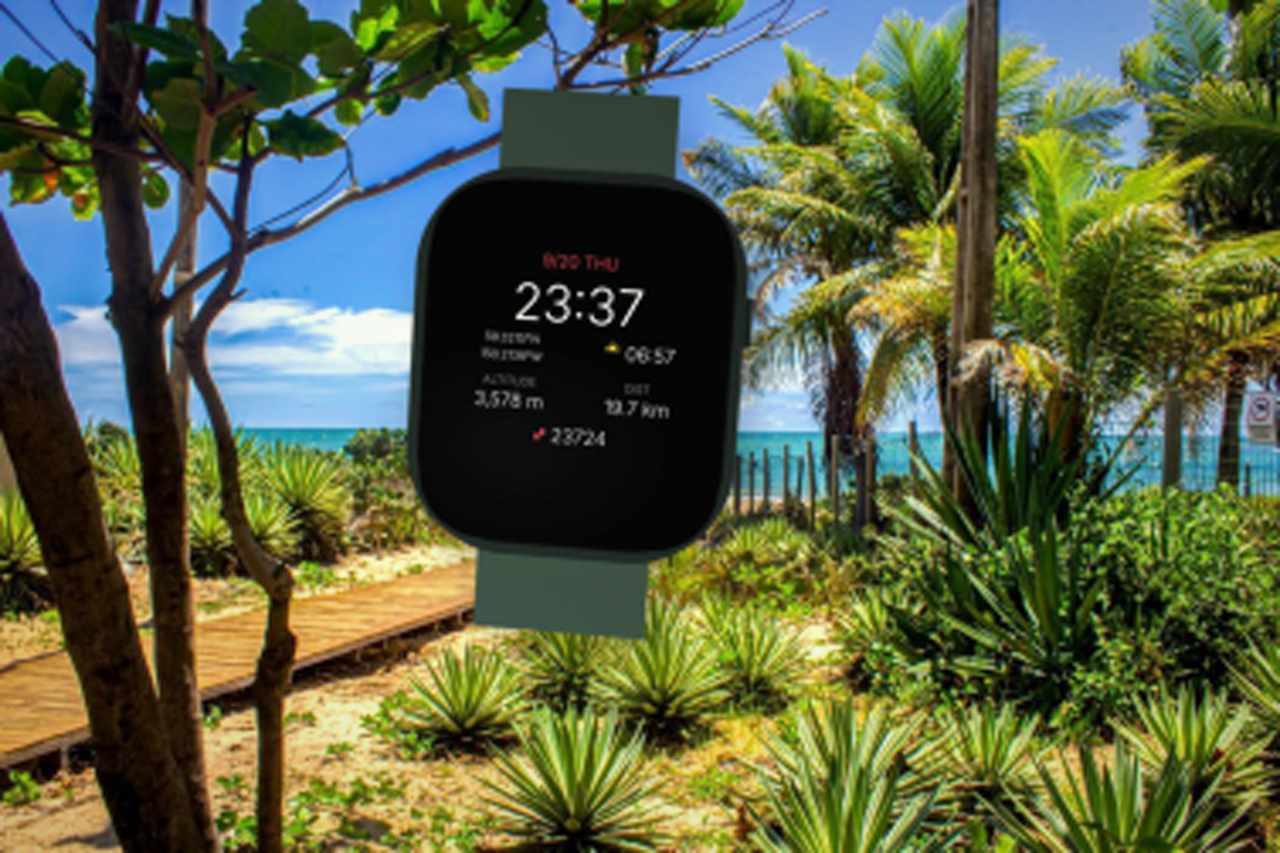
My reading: 23:37
